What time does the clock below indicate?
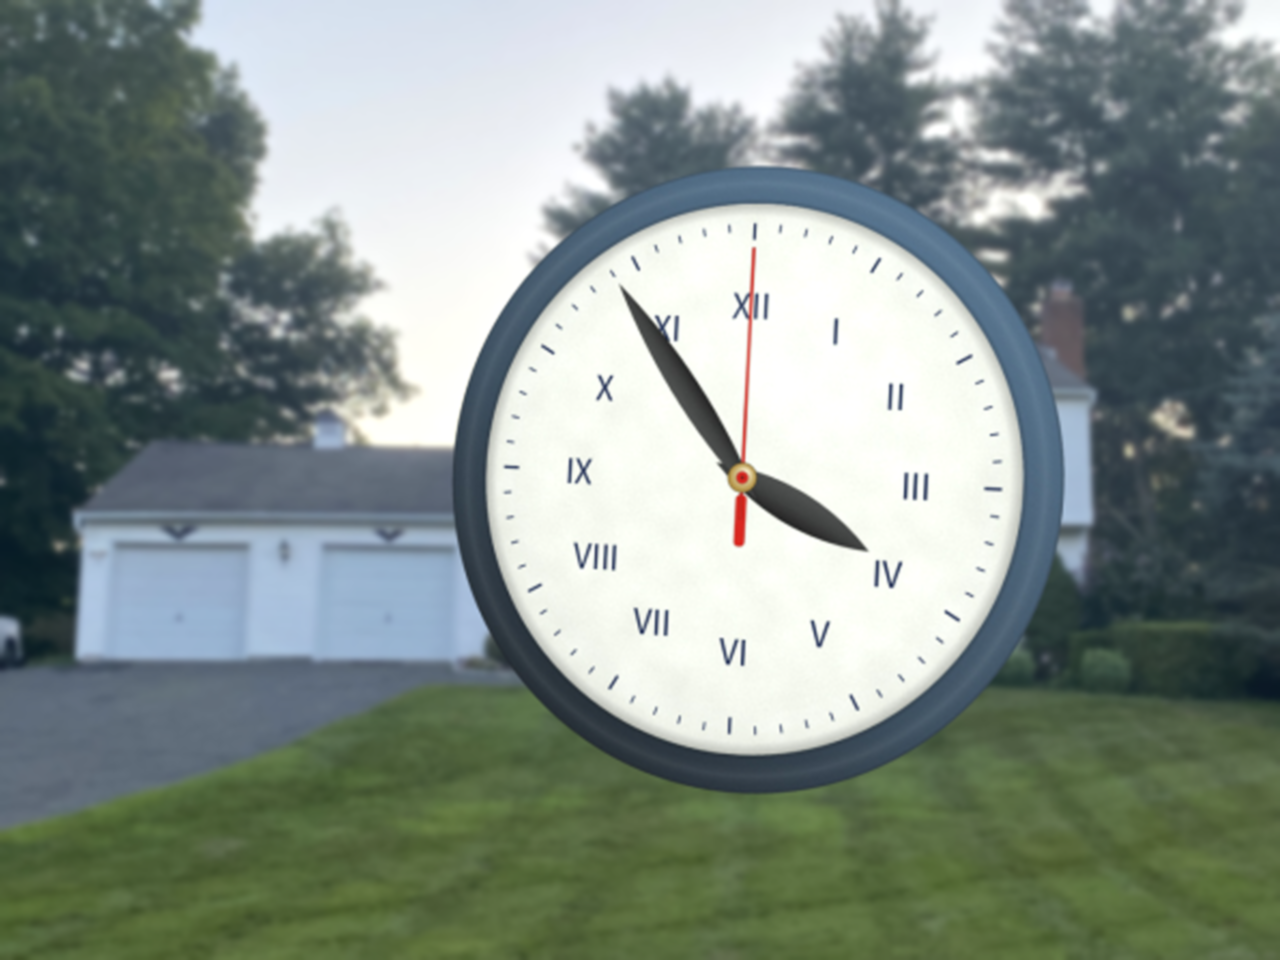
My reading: 3:54:00
